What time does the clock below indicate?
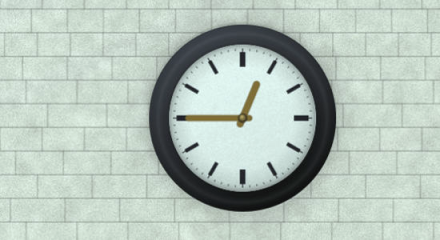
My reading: 12:45
